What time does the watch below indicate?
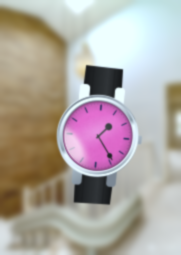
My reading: 1:24
